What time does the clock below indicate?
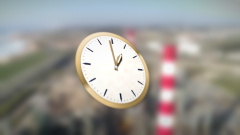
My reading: 12:59
